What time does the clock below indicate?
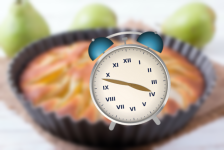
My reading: 3:48
